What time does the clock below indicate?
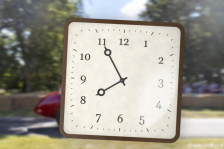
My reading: 7:55
